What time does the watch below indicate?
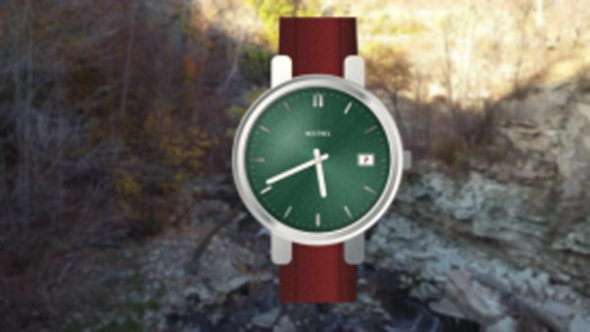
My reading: 5:41
